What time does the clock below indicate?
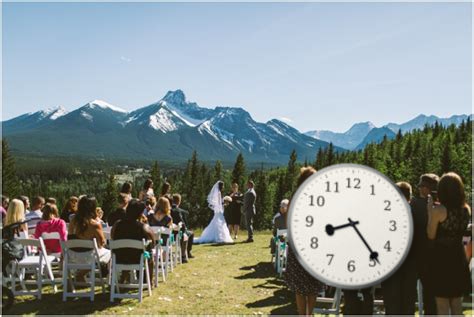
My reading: 8:24
